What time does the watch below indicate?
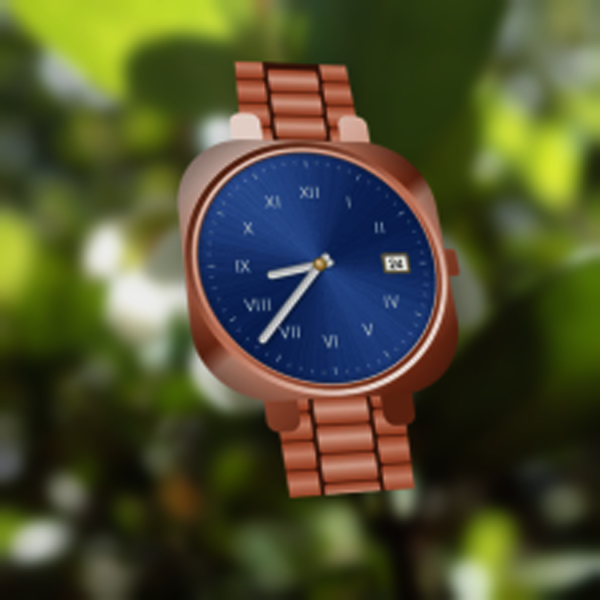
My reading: 8:37
